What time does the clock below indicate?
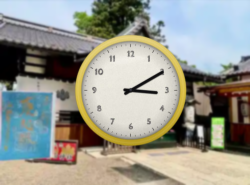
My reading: 3:10
